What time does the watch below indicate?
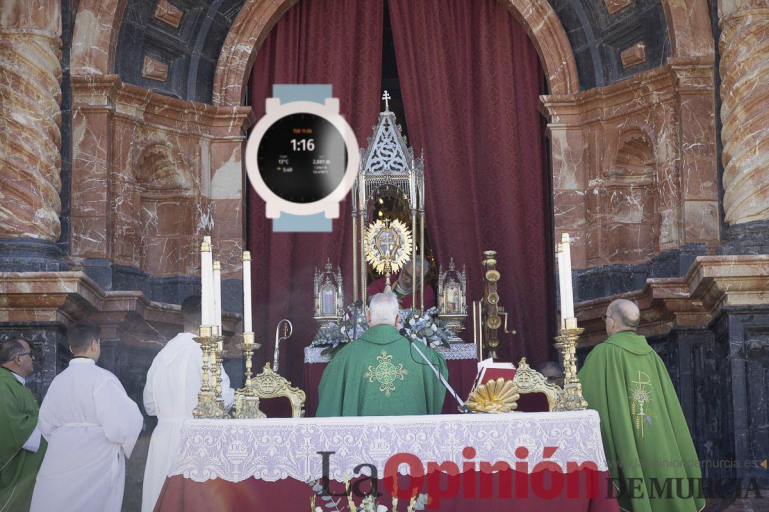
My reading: 1:16
